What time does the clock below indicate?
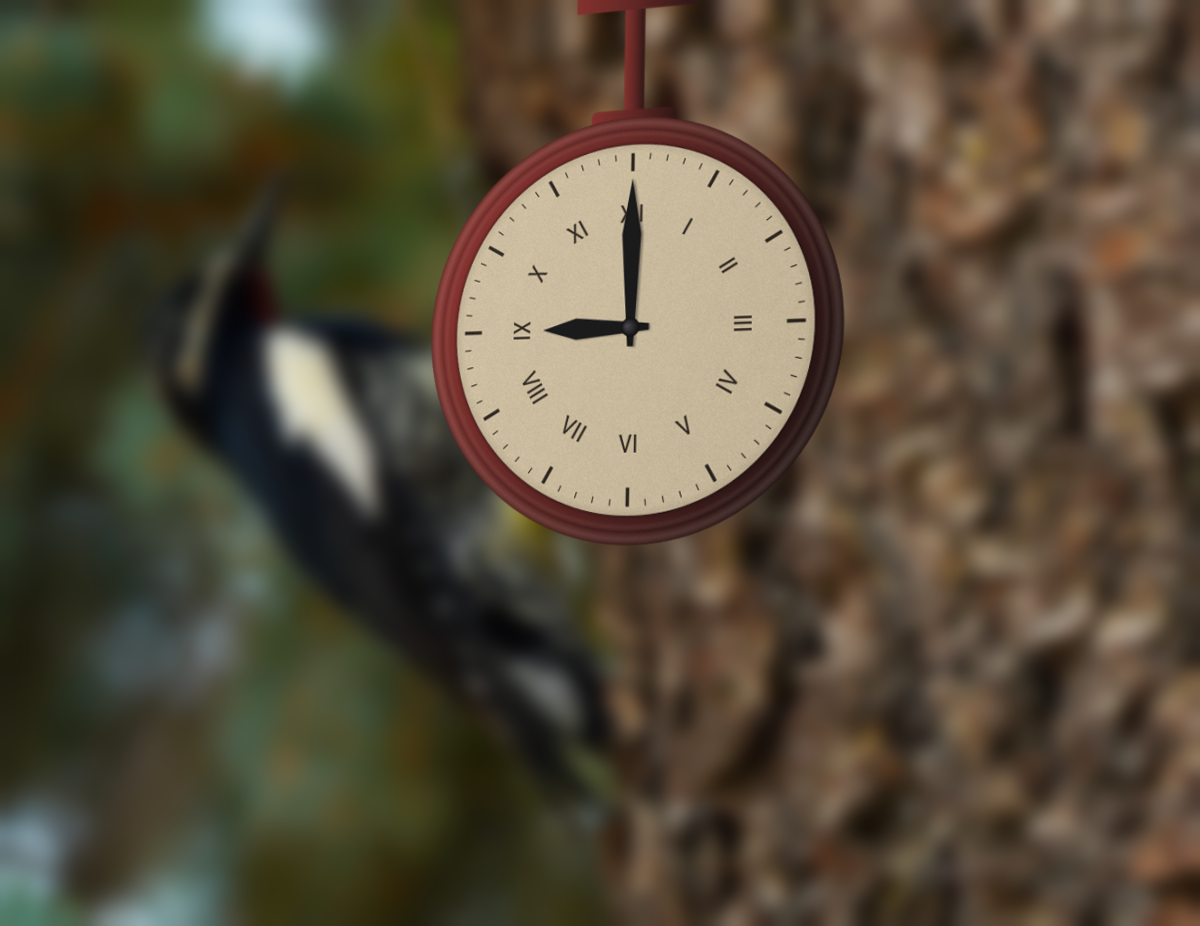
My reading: 9:00
